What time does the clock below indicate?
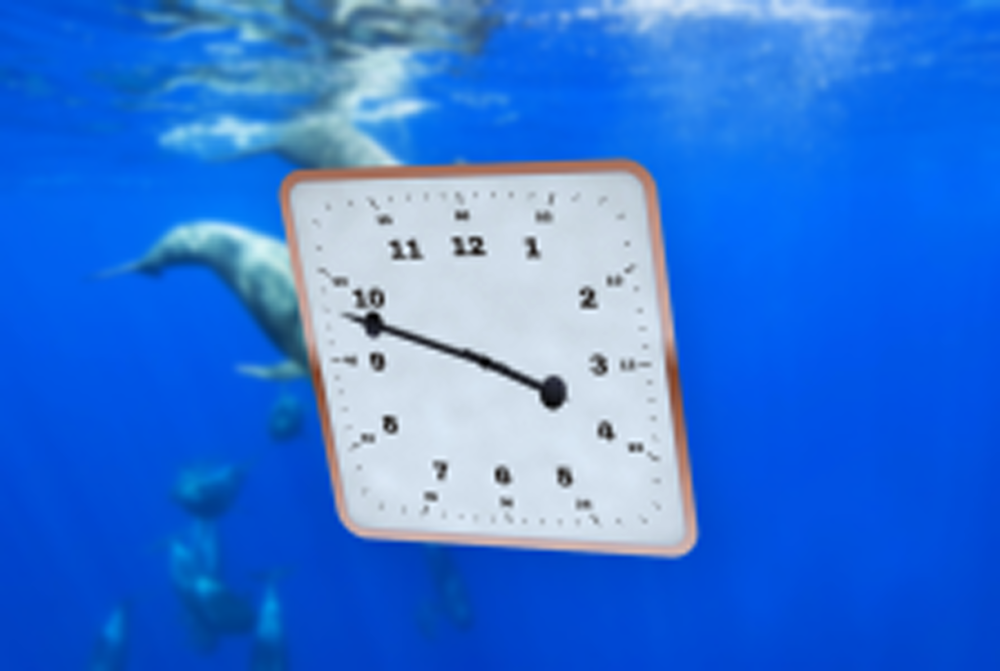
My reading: 3:48
